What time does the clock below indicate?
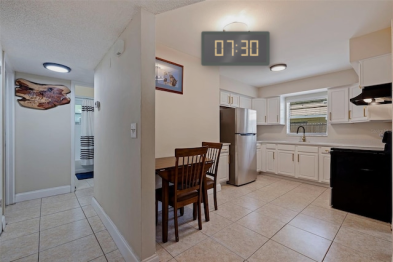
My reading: 7:30
